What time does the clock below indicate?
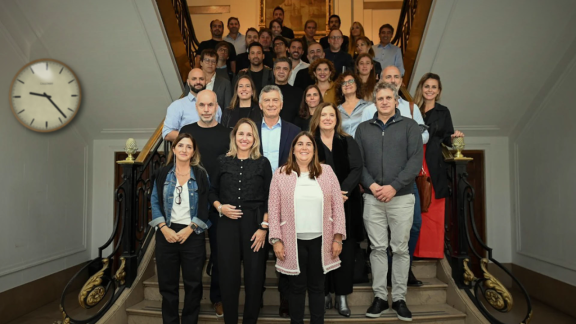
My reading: 9:23
